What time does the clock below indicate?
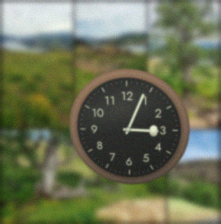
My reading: 3:04
